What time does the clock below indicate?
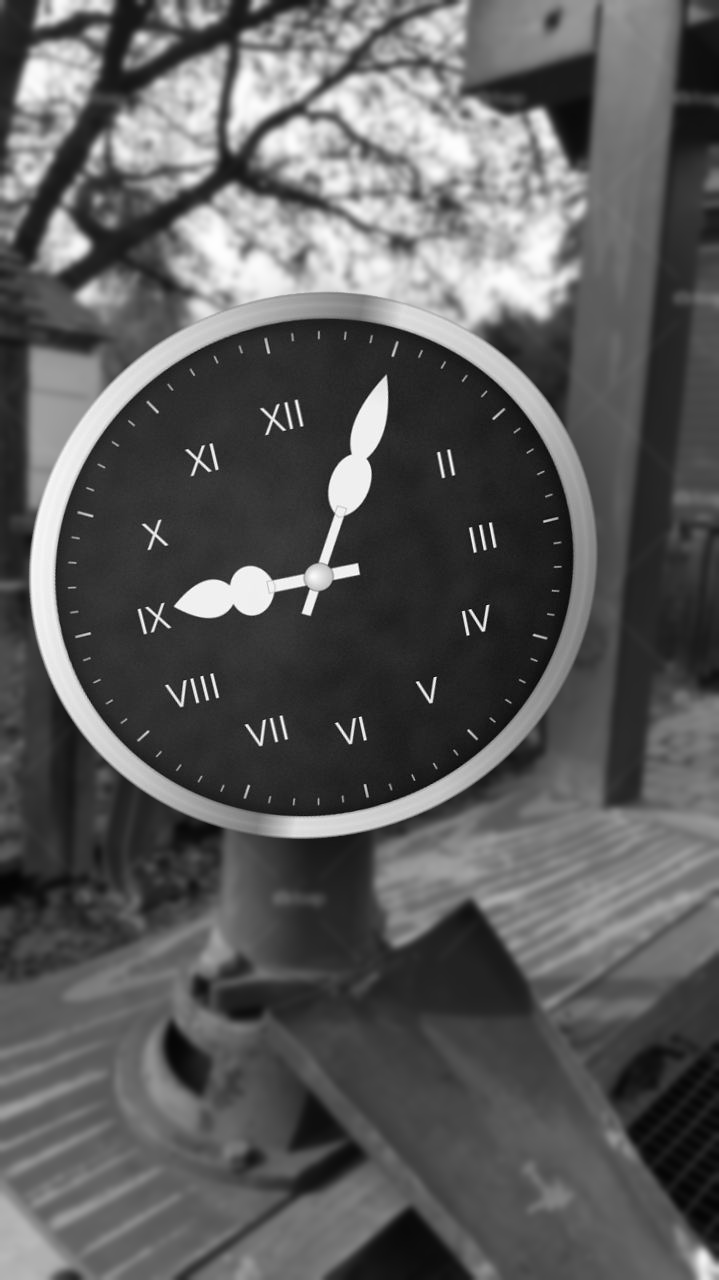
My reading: 9:05
